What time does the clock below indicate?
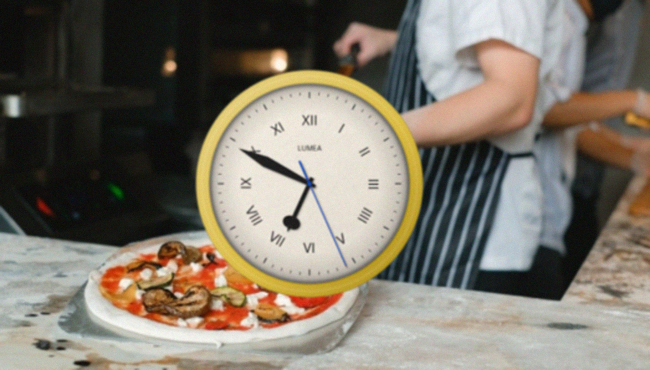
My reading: 6:49:26
